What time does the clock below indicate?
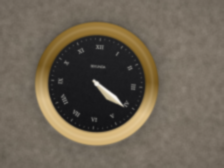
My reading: 4:21
